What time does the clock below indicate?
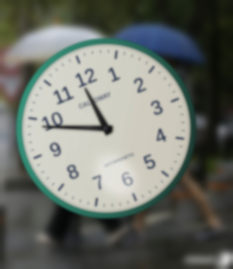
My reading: 11:49
